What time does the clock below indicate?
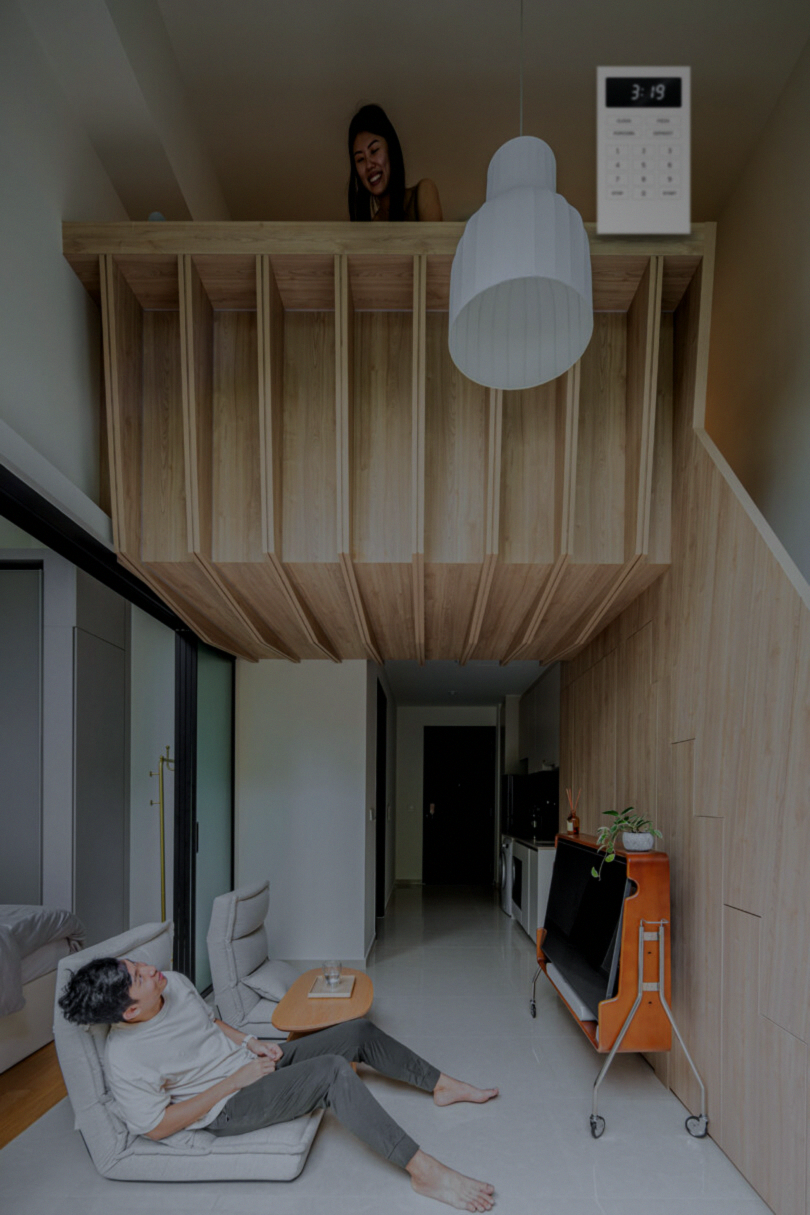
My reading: 3:19
